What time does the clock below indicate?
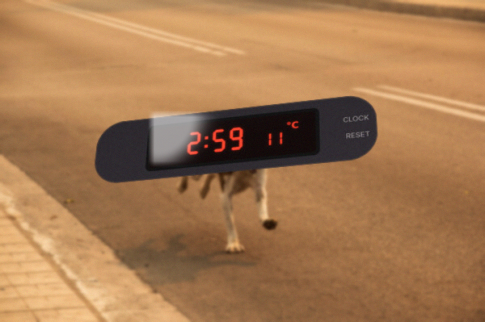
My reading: 2:59
